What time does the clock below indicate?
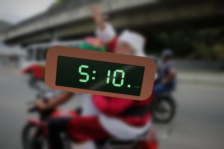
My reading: 5:10
